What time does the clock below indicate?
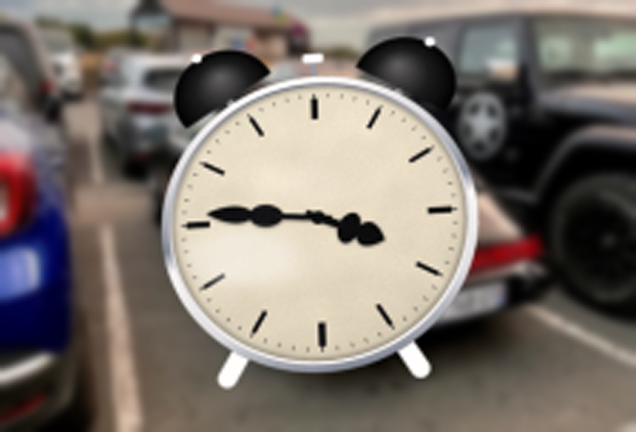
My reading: 3:46
